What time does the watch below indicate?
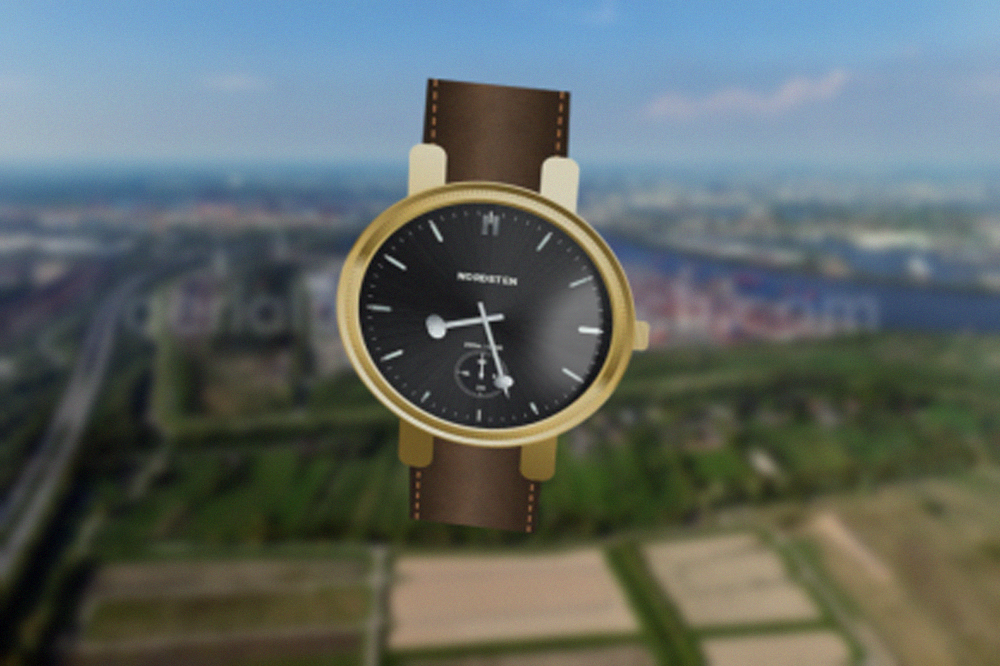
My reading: 8:27
